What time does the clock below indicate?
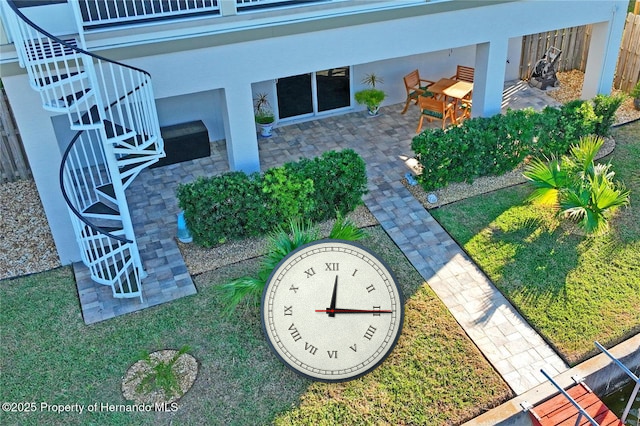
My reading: 12:15:15
